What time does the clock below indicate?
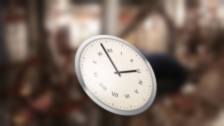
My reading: 2:58
